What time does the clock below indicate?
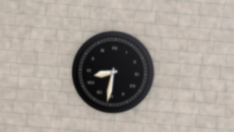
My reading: 8:31
